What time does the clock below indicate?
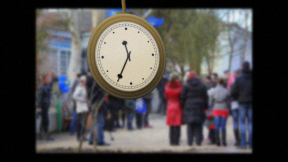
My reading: 11:35
